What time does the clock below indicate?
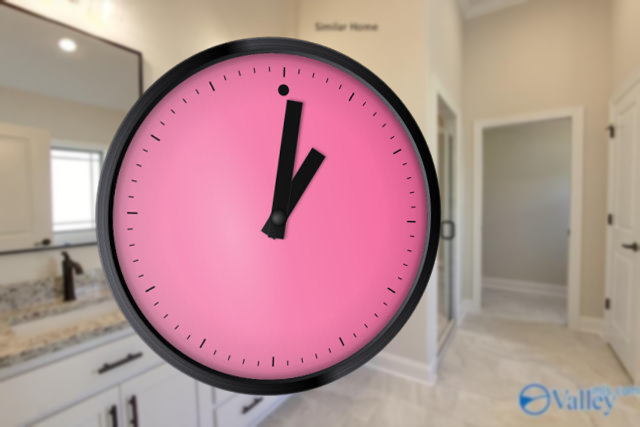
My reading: 1:01
